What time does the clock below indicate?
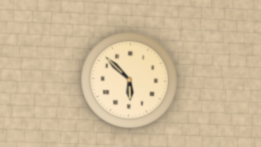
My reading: 5:52
